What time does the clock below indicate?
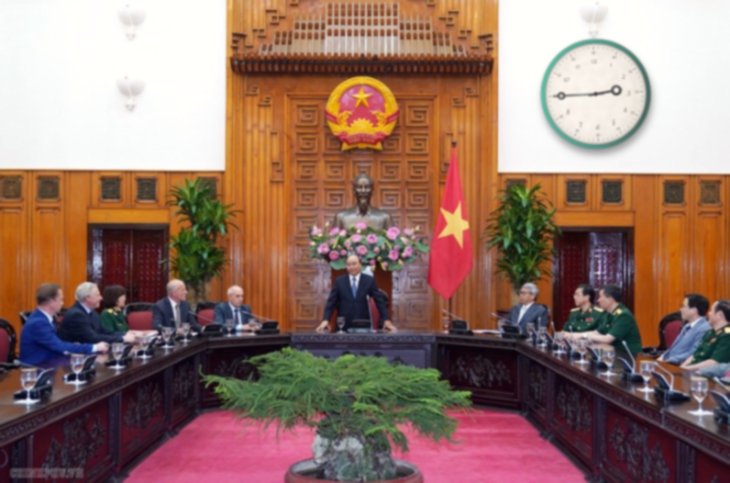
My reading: 2:45
